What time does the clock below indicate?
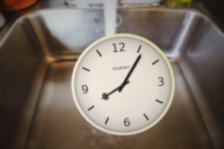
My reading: 8:06
